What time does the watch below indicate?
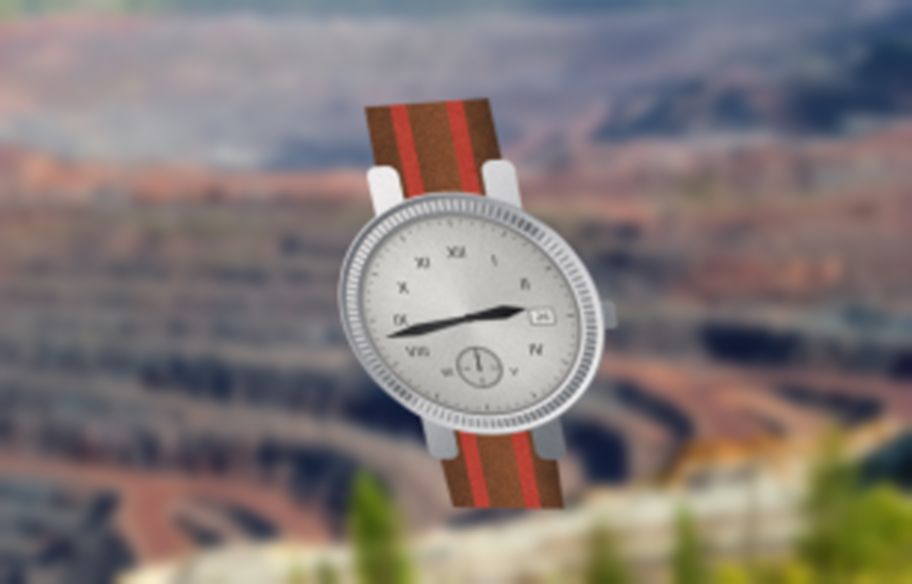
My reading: 2:43
